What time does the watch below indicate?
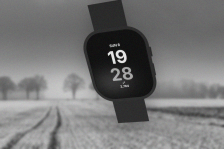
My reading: 19:28
